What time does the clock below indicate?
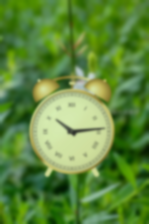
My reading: 10:14
